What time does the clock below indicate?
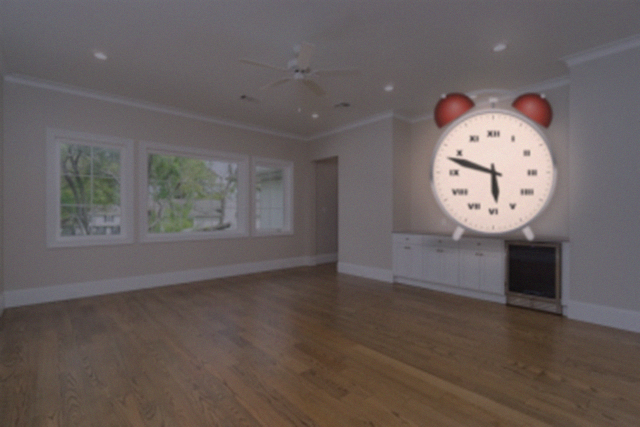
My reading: 5:48
